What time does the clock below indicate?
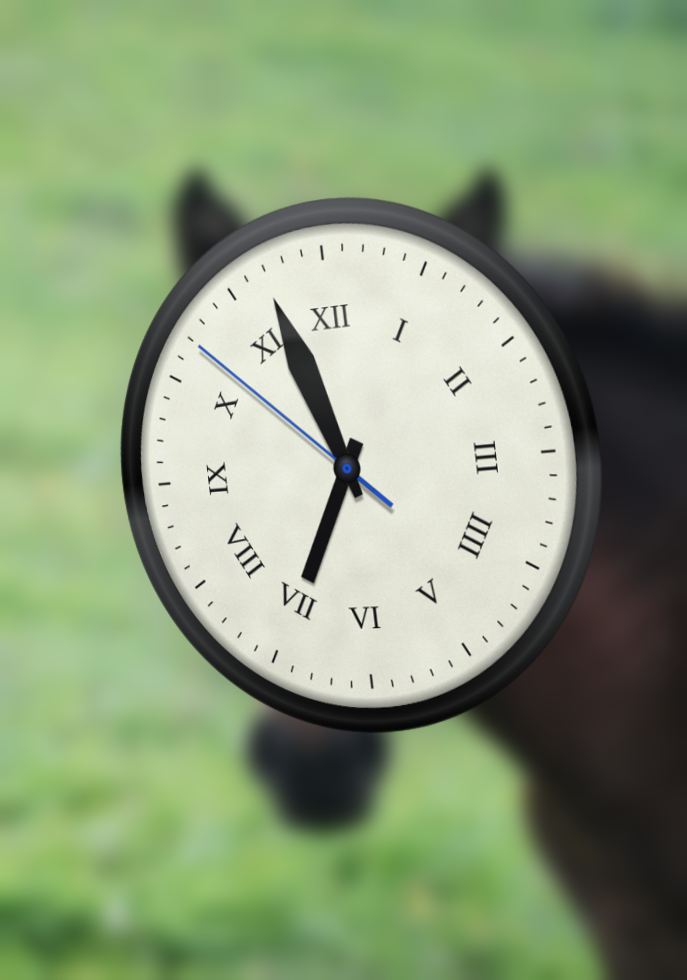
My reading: 6:56:52
